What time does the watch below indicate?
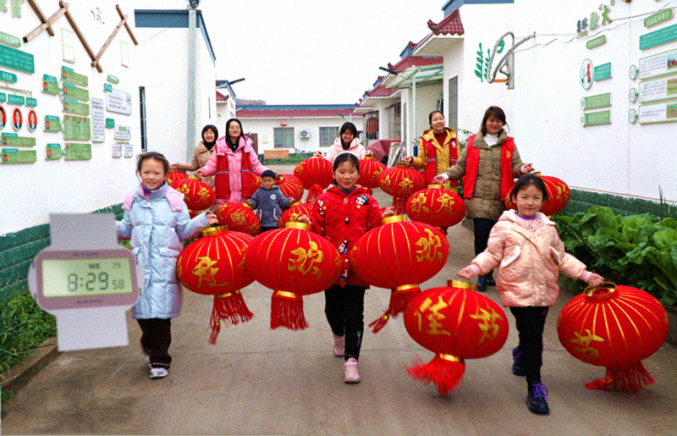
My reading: 8:29
